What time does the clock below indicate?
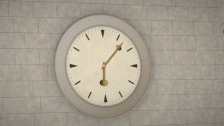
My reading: 6:07
